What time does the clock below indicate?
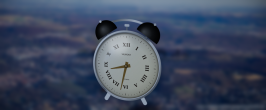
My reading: 8:32
